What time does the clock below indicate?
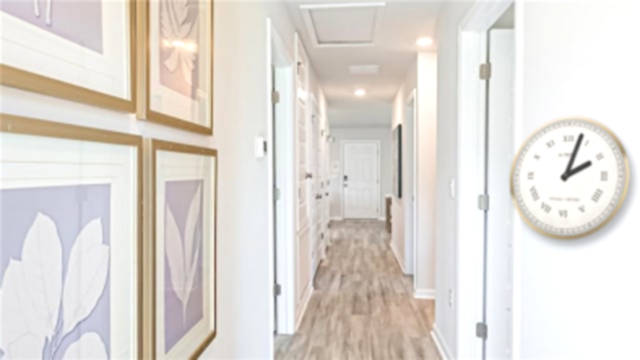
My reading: 2:03
